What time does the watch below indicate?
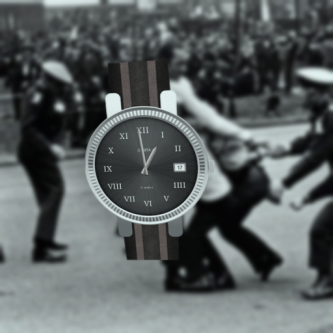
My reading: 12:59
